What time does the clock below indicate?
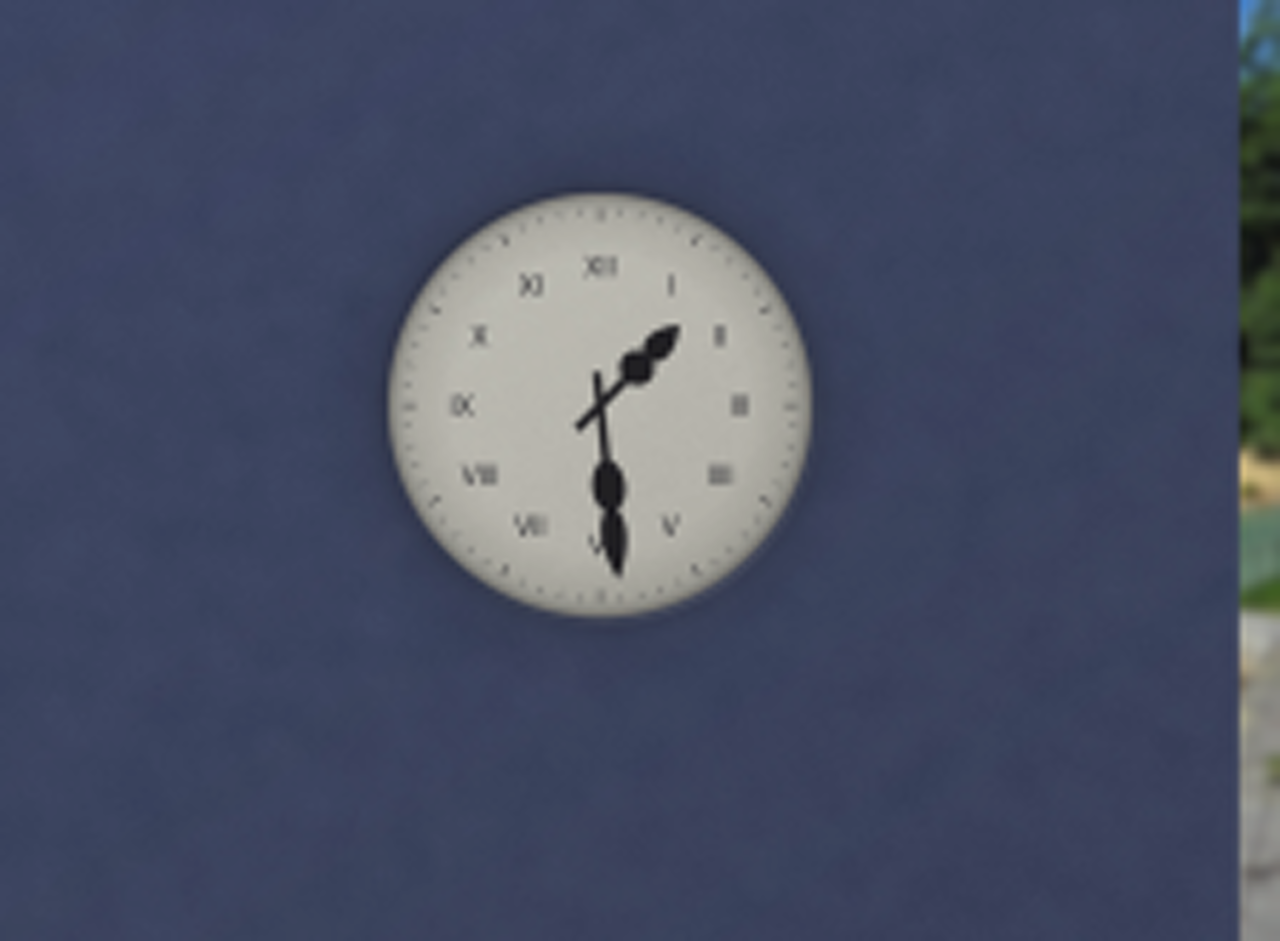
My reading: 1:29
